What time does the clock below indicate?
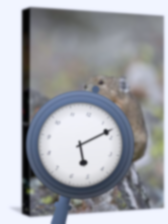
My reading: 5:08
